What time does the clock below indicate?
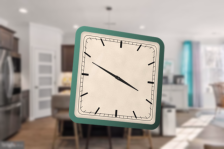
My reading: 3:49
